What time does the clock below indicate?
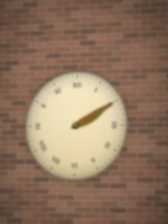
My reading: 2:10
